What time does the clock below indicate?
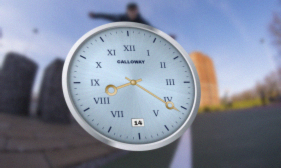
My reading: 8:21
